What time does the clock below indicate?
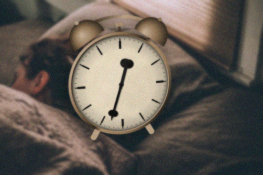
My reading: 12:33
